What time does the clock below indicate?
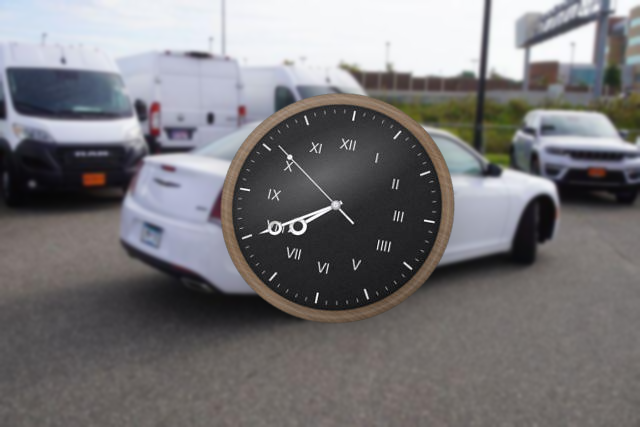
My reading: 7:39:51
